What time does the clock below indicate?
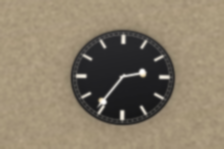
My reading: 2:36
